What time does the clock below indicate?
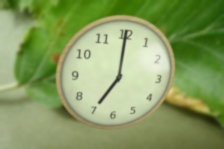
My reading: 7:00
